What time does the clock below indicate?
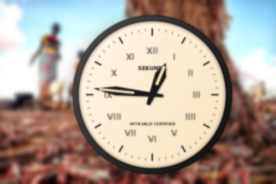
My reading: 12:46
